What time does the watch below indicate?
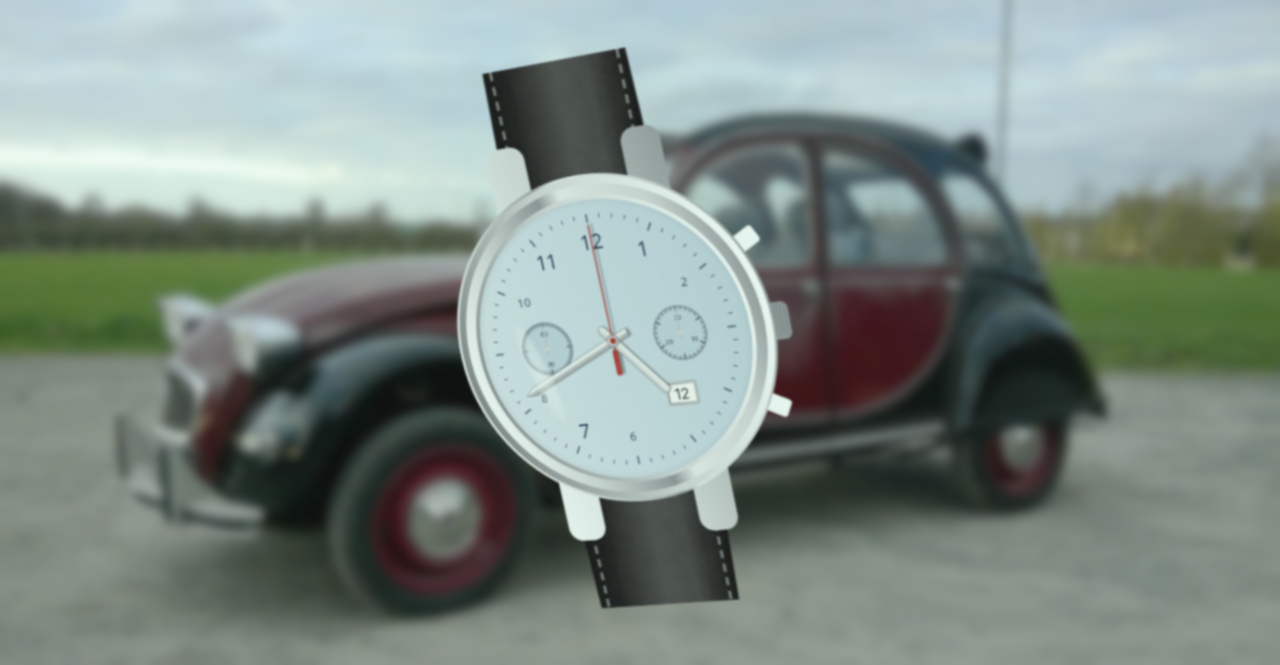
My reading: 4:41
